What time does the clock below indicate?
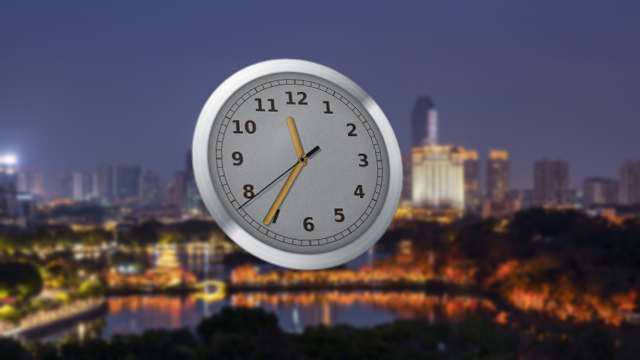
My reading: 11:35:39
